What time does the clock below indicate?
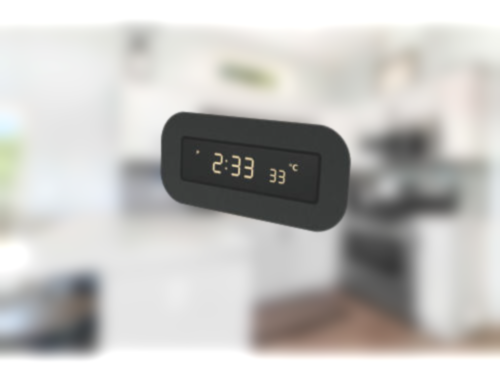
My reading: 2:33
